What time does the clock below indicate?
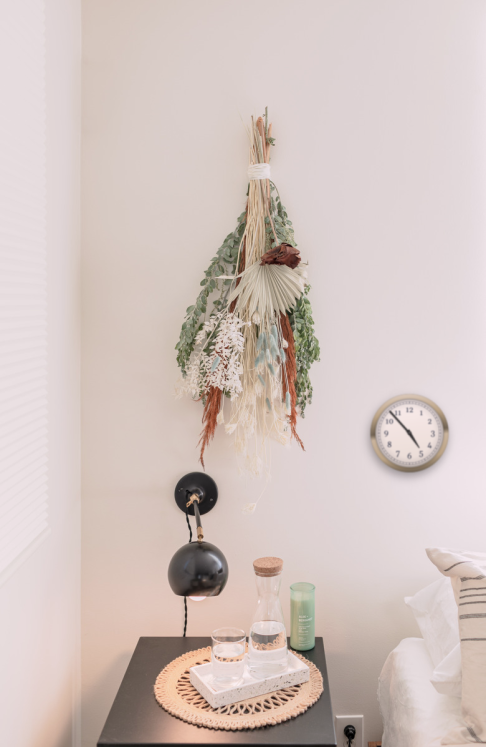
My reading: 4:53
